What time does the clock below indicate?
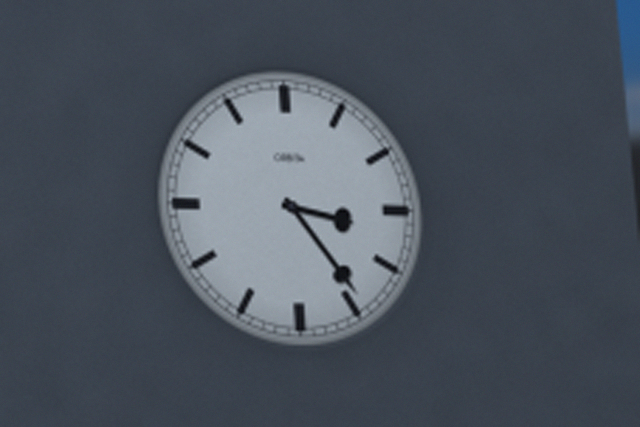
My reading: 3:24
